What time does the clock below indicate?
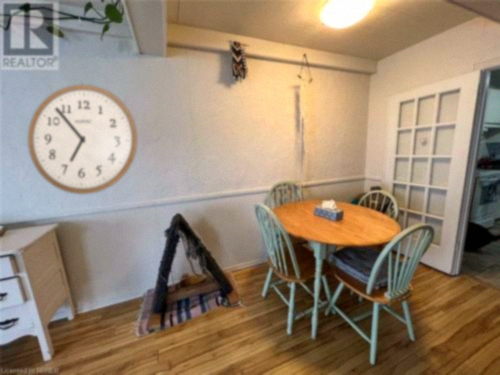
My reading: 6:53
